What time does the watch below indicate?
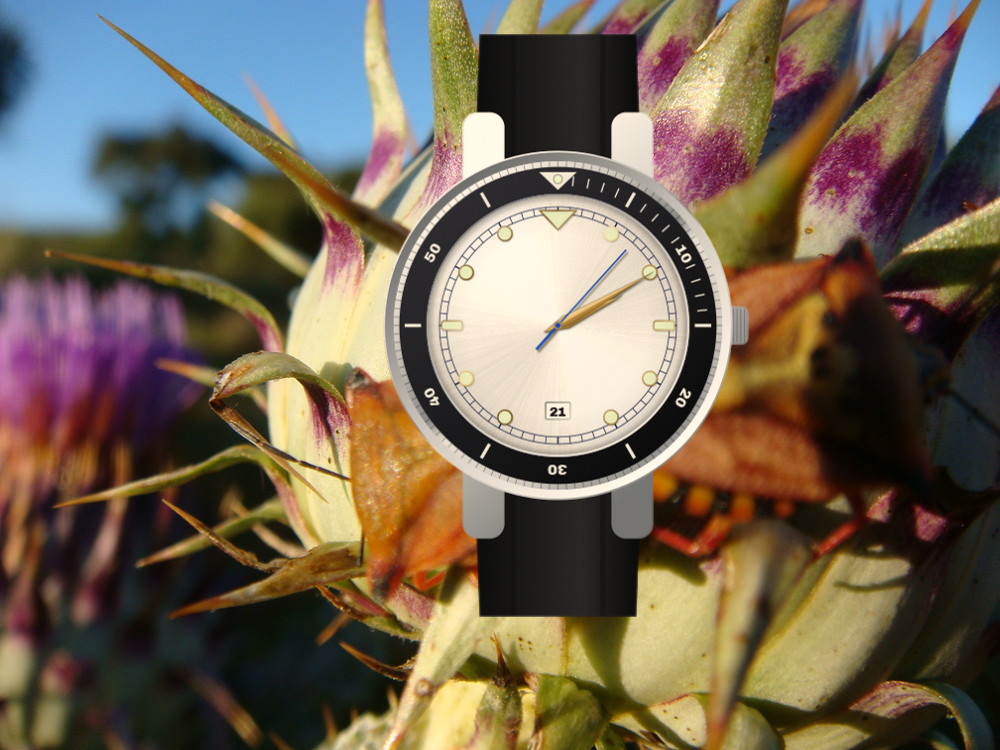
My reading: 2:10:07
